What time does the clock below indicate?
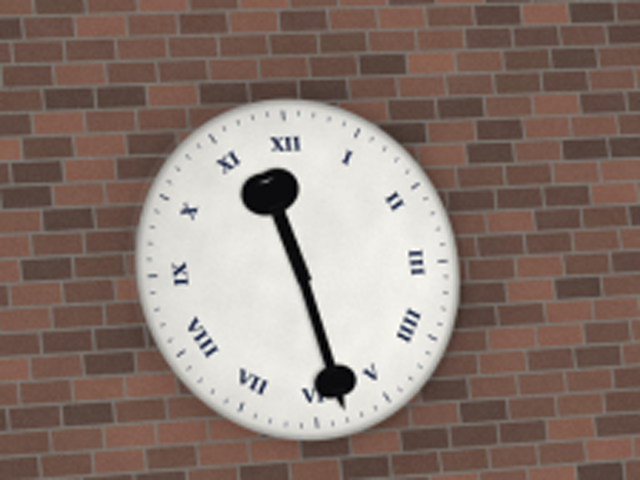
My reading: 11:28
